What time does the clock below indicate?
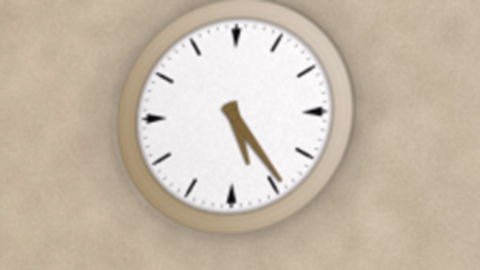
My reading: 5:24
